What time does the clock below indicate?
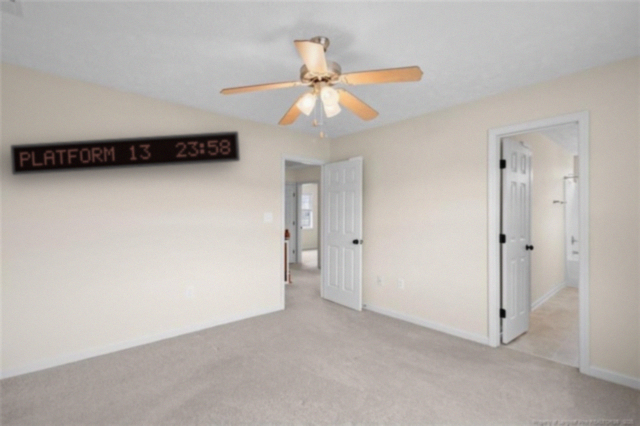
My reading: 23:58
